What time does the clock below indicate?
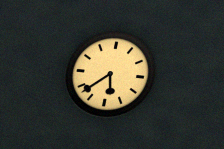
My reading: 5:38
